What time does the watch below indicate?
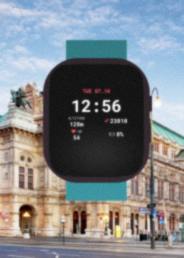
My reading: 12:56
